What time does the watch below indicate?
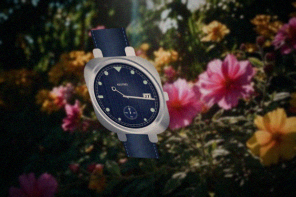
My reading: 10:16
